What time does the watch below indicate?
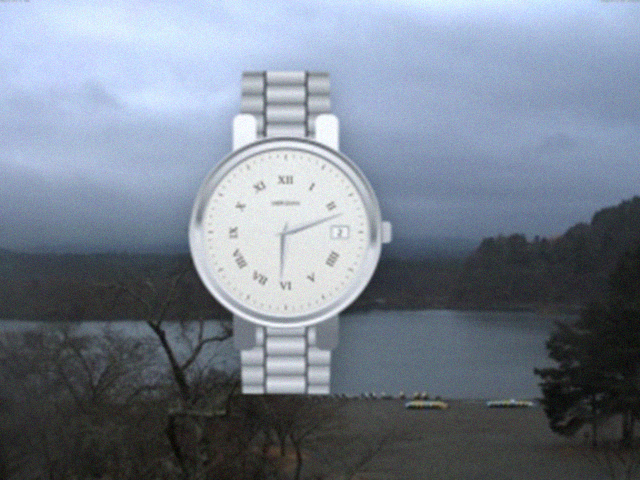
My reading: 6:12
